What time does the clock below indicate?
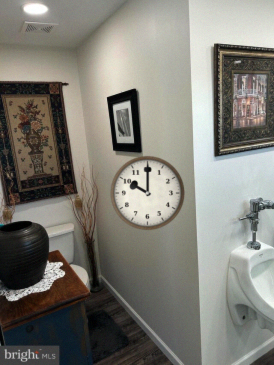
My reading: 10:00
